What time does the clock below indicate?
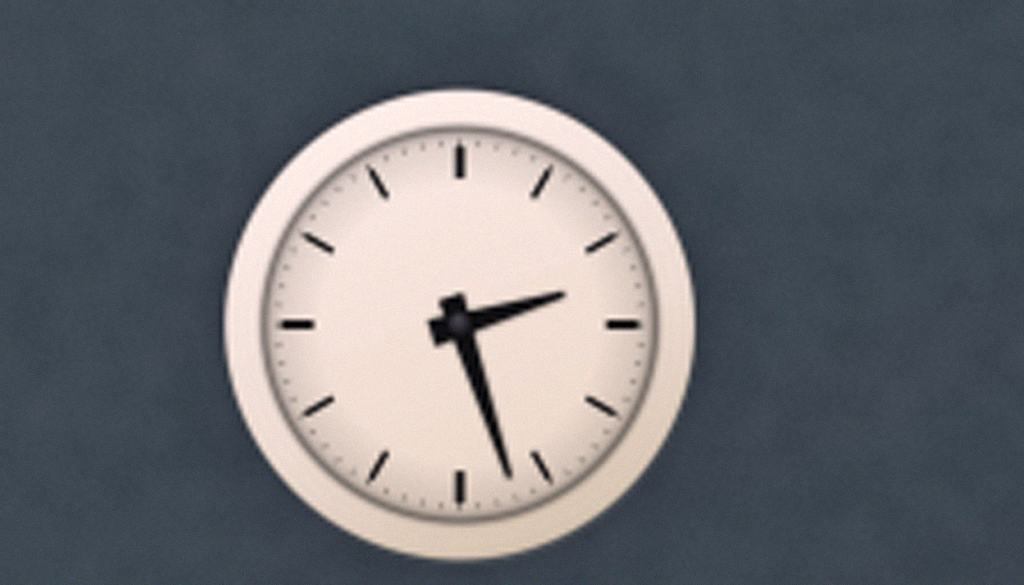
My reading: 2:27
